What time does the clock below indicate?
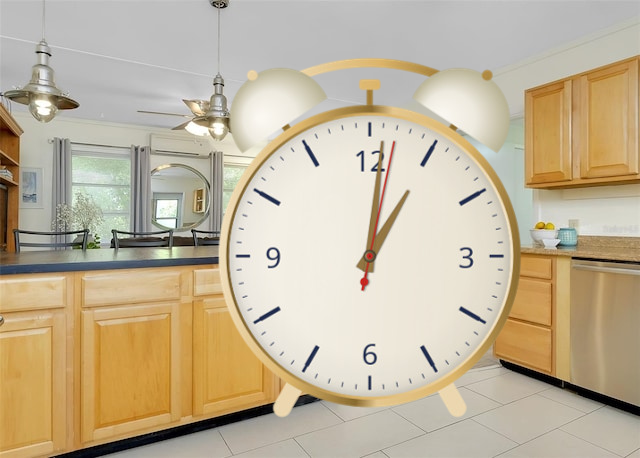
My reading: 1:01:02
